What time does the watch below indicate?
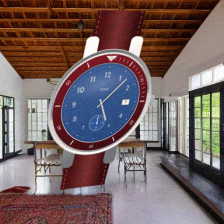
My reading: 5:07
